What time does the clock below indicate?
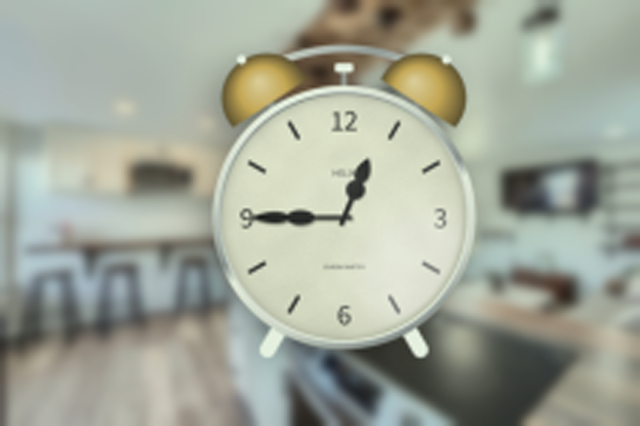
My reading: 12:45
